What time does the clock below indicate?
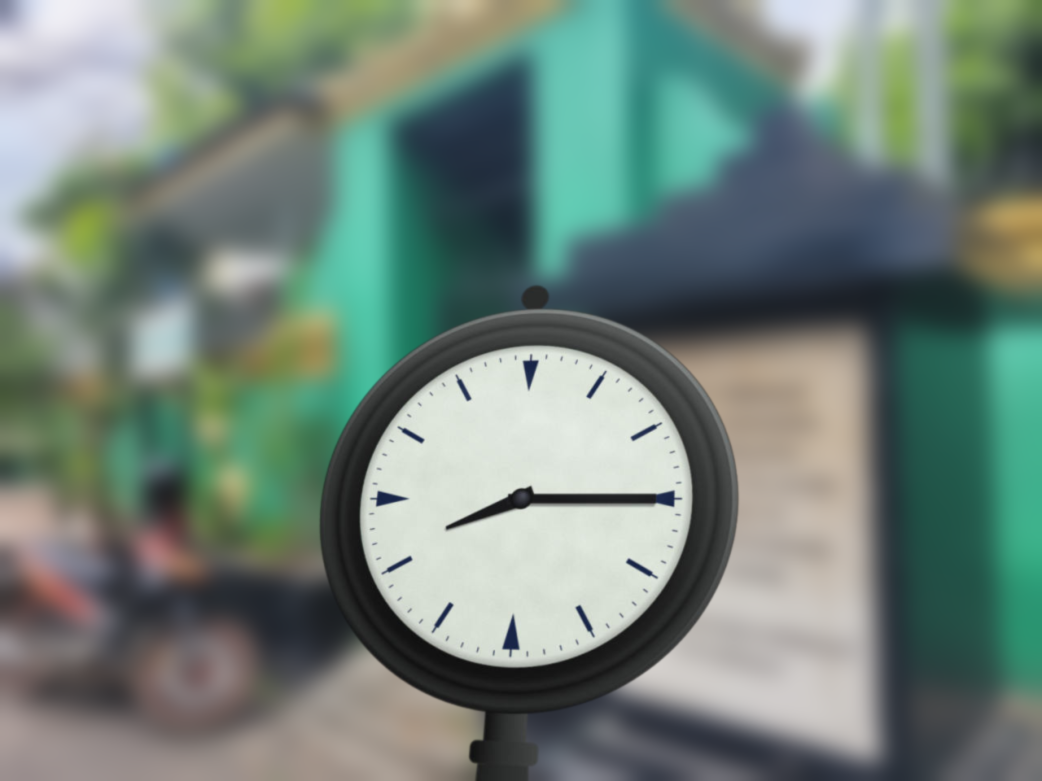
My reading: 8:15
